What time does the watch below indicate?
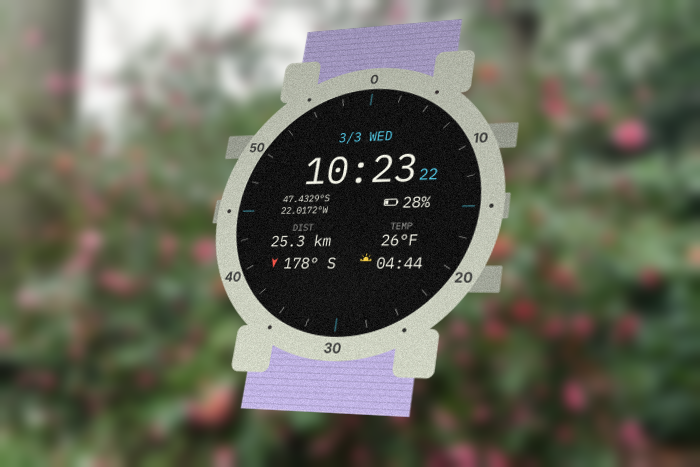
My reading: 10:23:22
